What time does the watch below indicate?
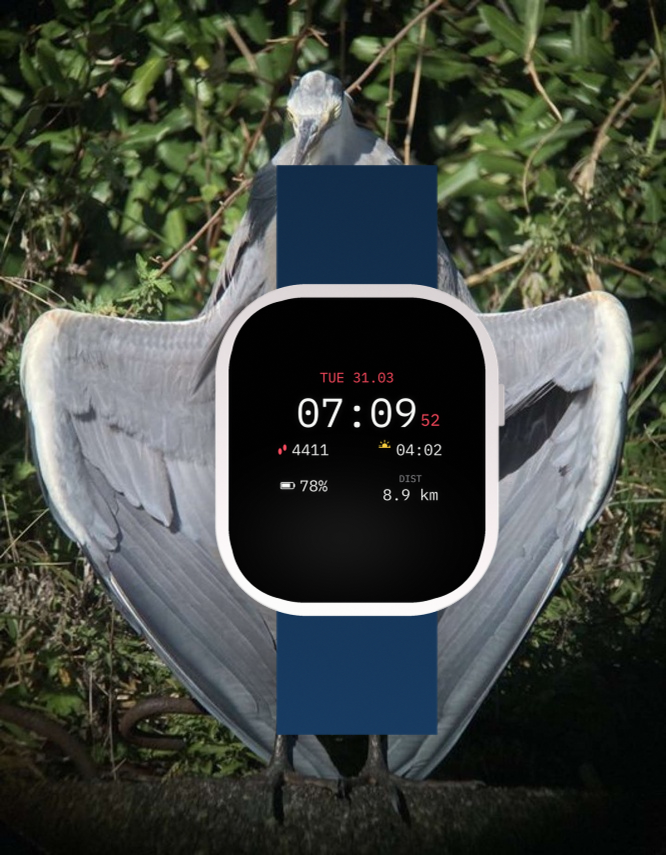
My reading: 7:09:52
